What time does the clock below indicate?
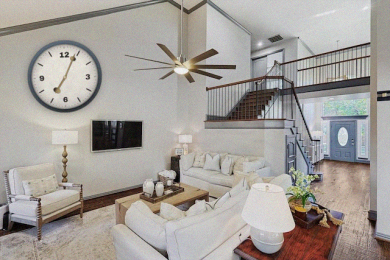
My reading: 7:04
